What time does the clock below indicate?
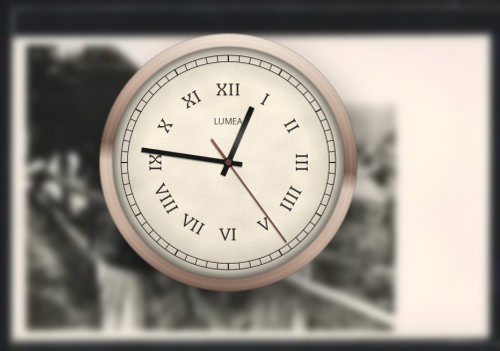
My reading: 12:46:24
